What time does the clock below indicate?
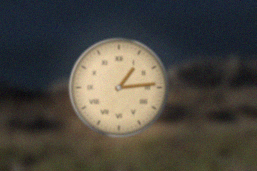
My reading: 1:14
